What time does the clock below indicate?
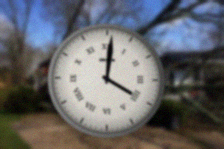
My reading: 4:01
